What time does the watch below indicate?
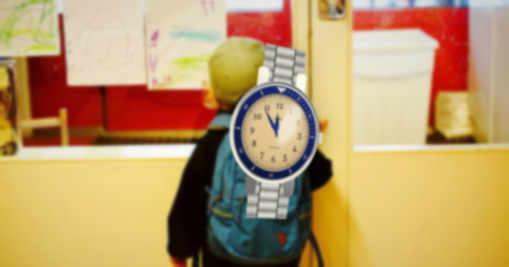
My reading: 11:54
